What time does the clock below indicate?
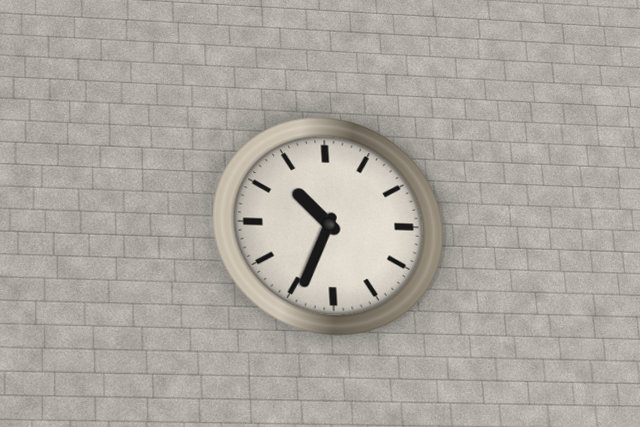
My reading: 10:34
